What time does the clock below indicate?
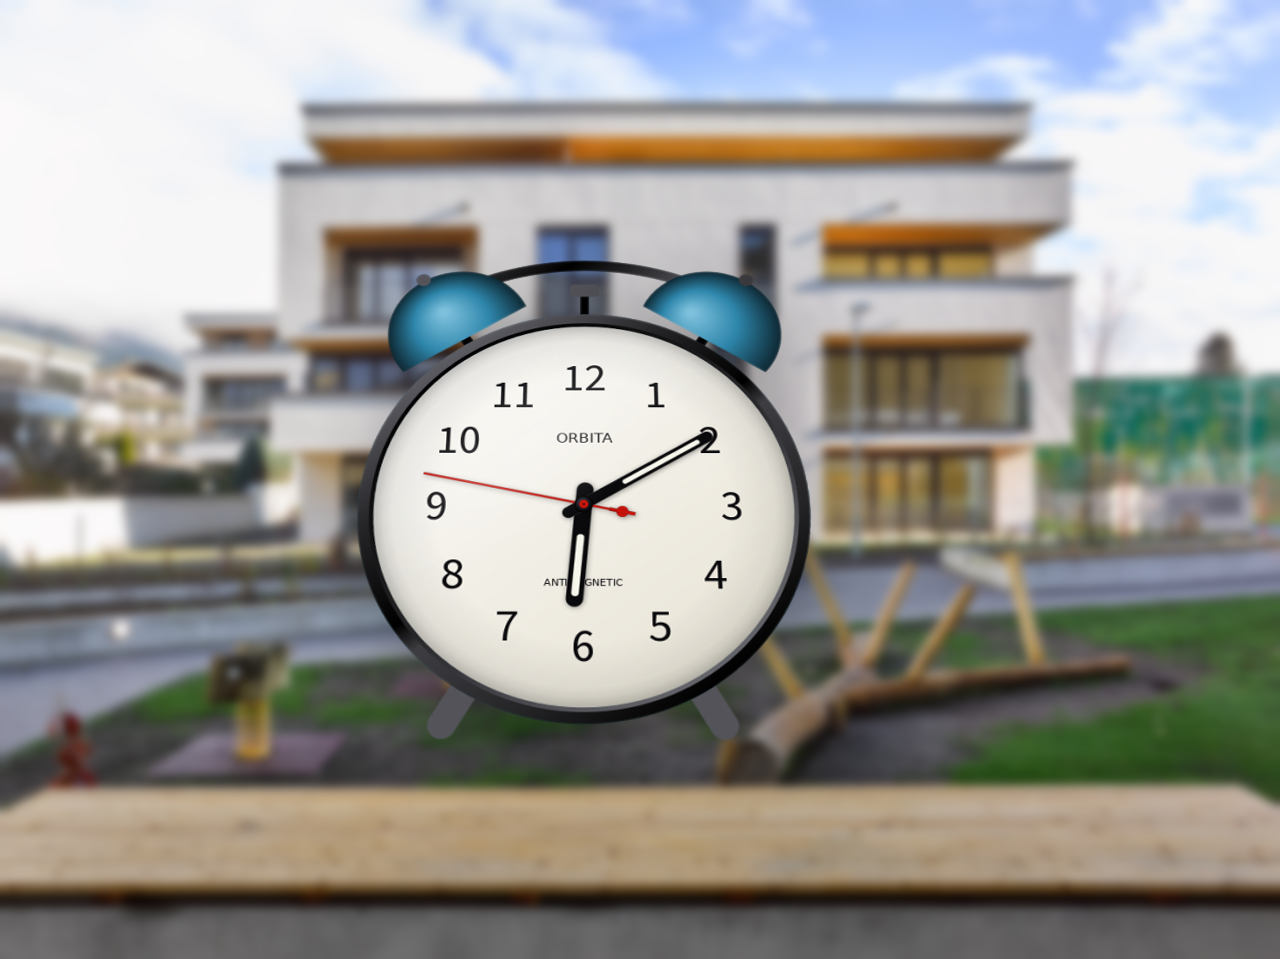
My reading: 6:09:47
